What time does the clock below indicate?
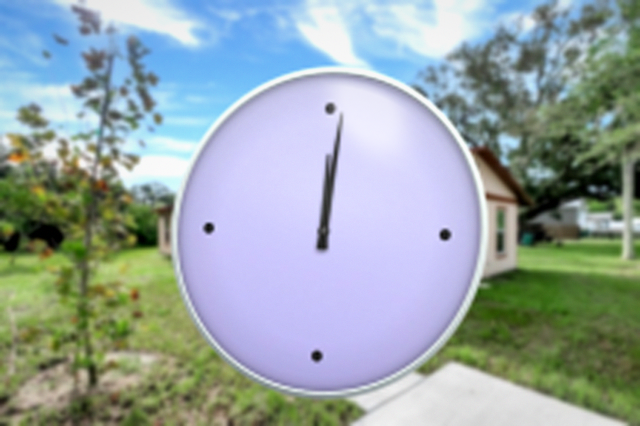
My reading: 12:01
